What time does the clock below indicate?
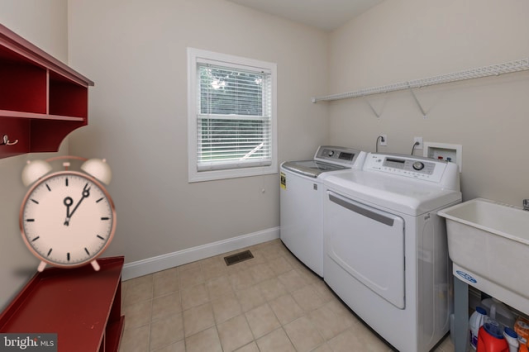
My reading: 12:06
